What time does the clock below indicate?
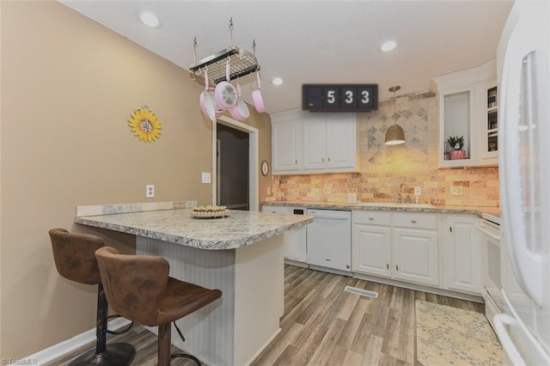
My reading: 5:33
